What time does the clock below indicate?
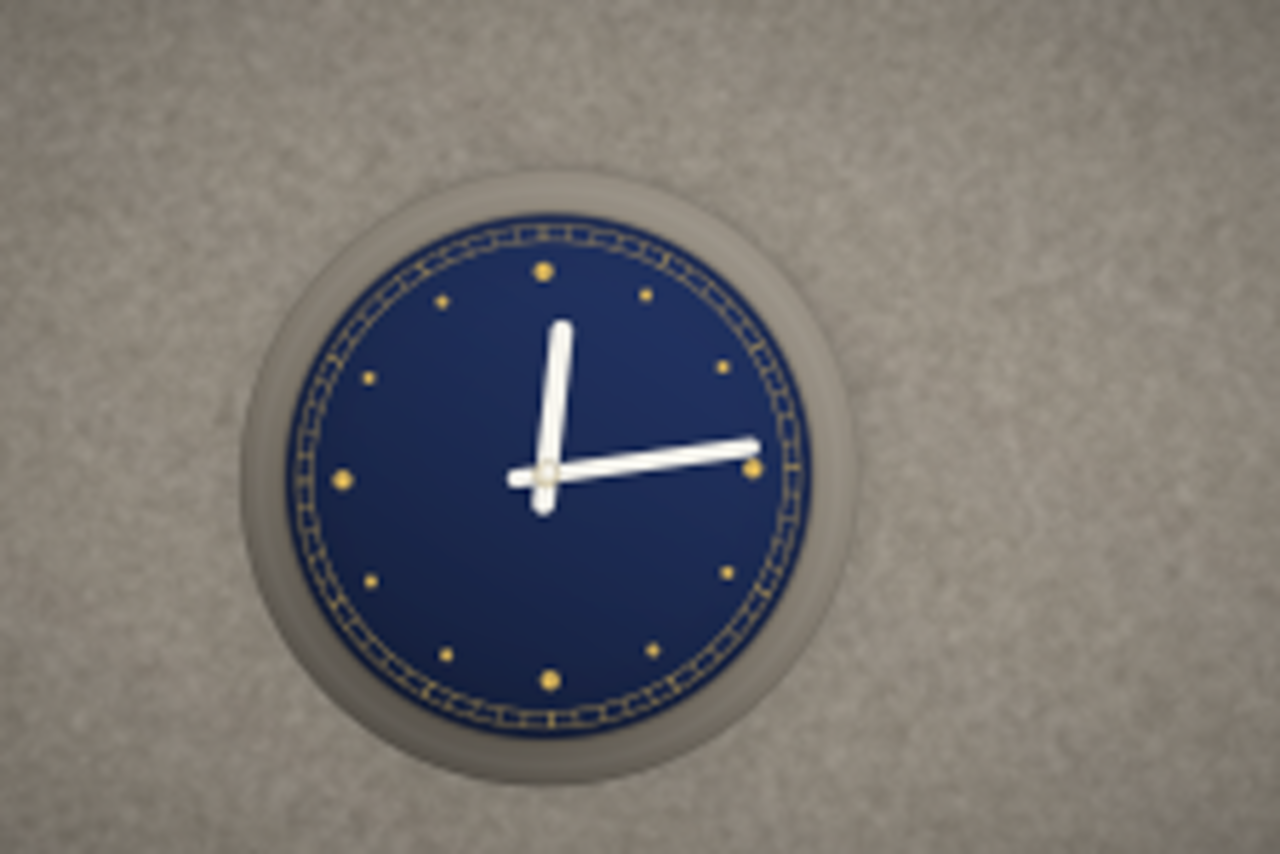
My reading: 12:14
